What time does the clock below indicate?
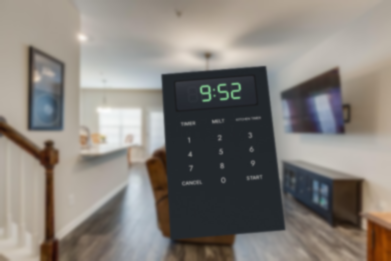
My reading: 9:52
